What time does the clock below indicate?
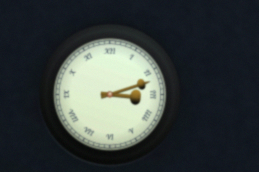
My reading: 3:12
